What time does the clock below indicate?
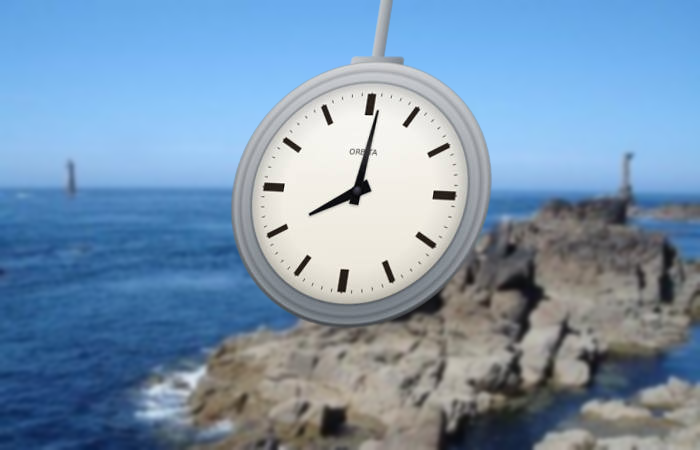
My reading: 8:01
